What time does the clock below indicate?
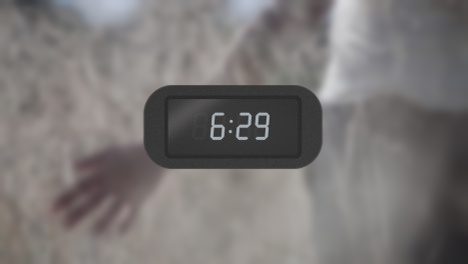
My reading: 6:29
